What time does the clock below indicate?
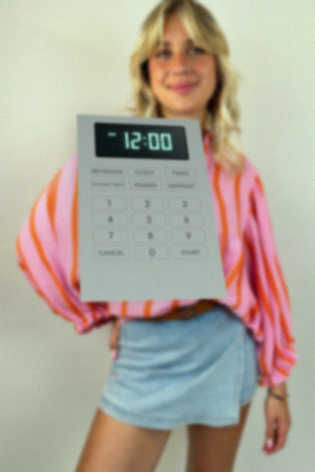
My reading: 12:00
